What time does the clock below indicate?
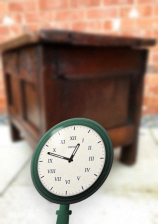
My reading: 12:48
